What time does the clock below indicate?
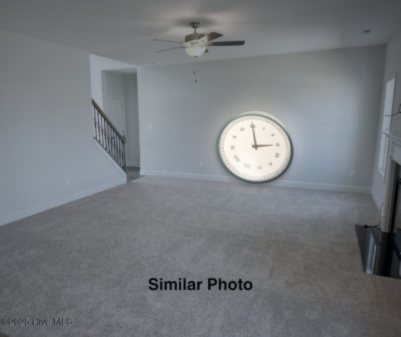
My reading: 3:00
